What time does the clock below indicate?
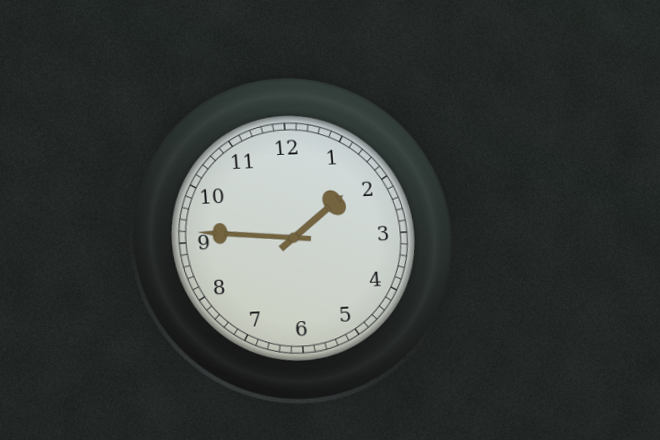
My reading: 1:46
